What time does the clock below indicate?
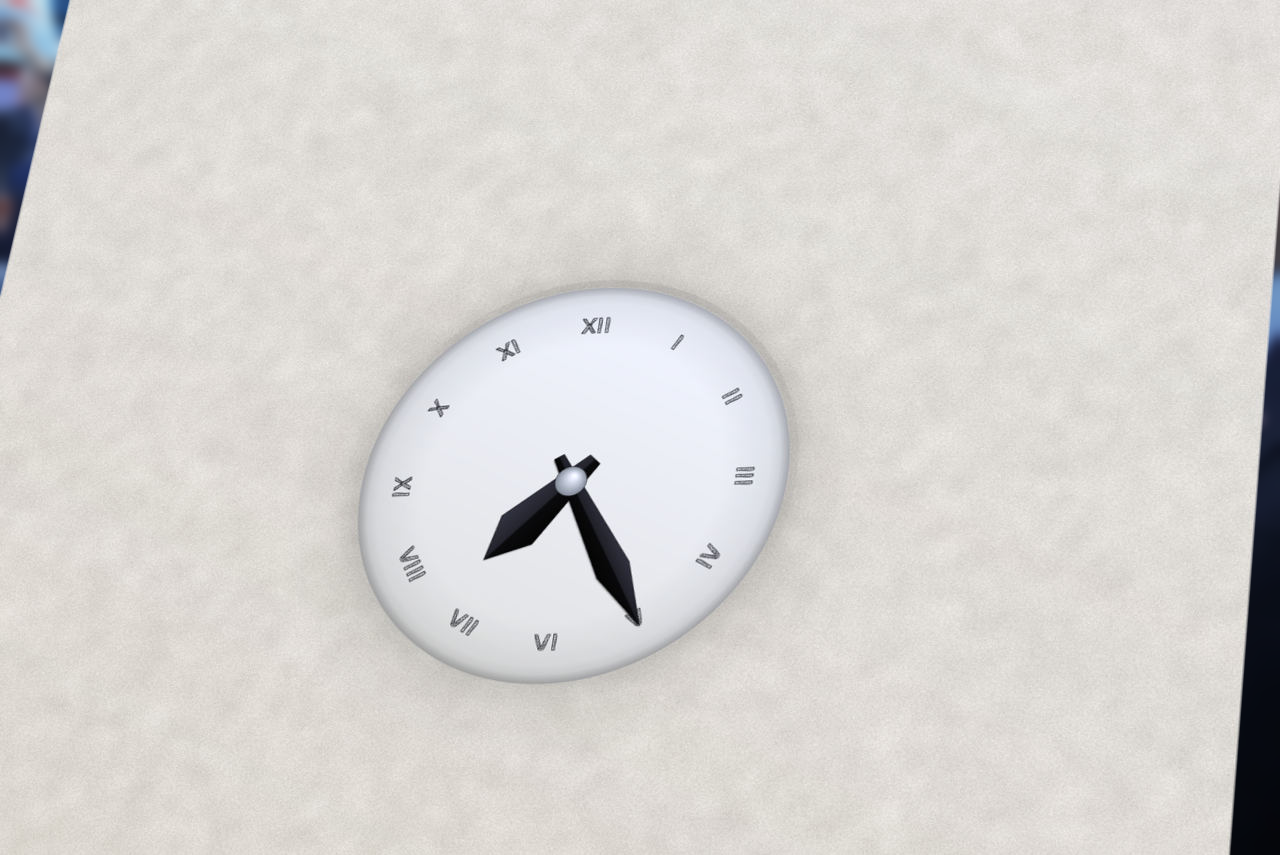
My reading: 7:25
